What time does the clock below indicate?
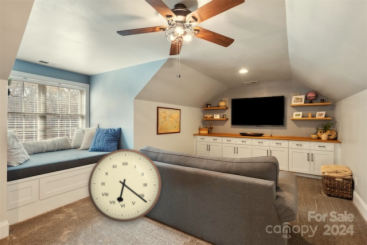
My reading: 6:21
